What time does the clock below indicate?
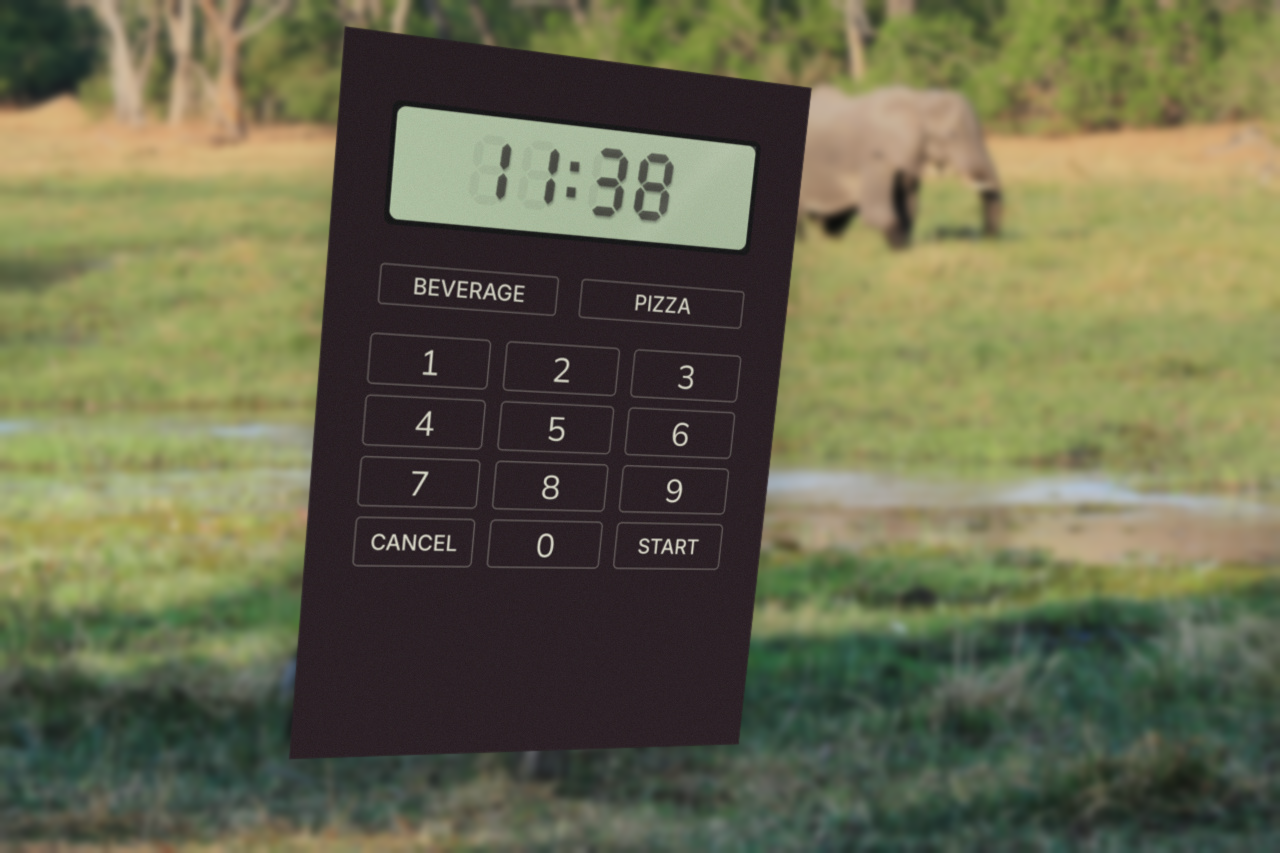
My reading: 11:38
